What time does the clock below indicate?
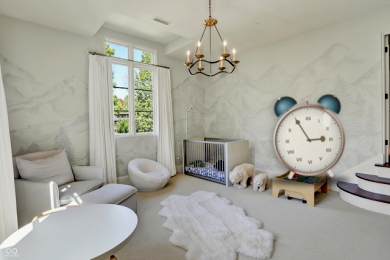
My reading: 2:55
